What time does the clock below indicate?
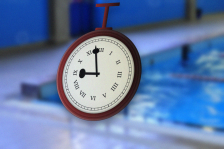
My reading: 8:58
